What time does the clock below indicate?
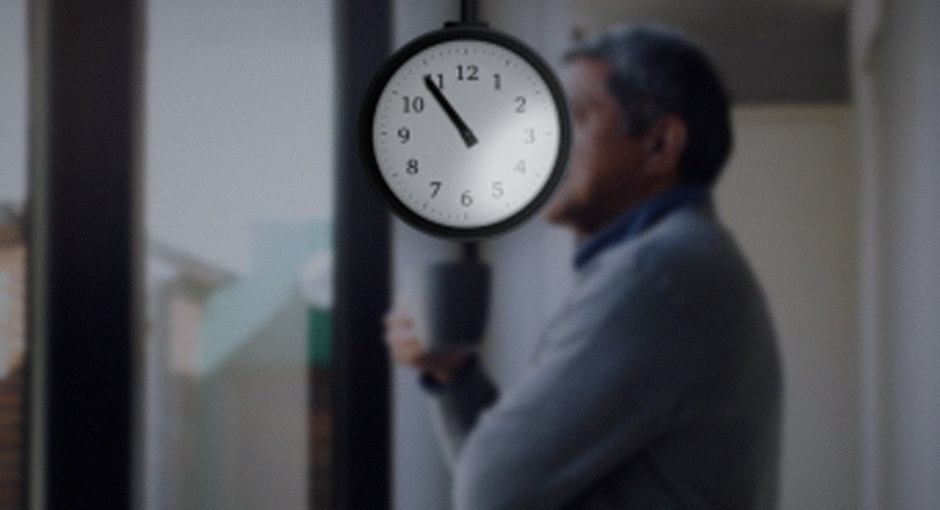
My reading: 10:54
